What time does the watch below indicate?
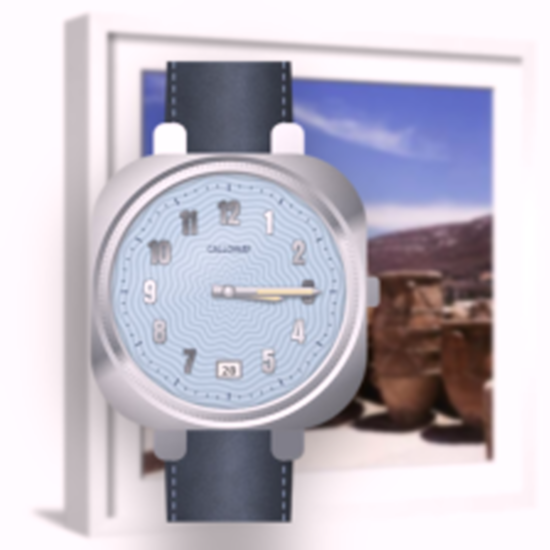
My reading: 3:15
